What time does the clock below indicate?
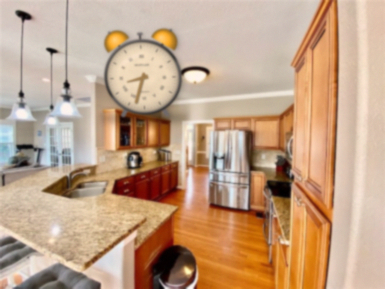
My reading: 8:33
